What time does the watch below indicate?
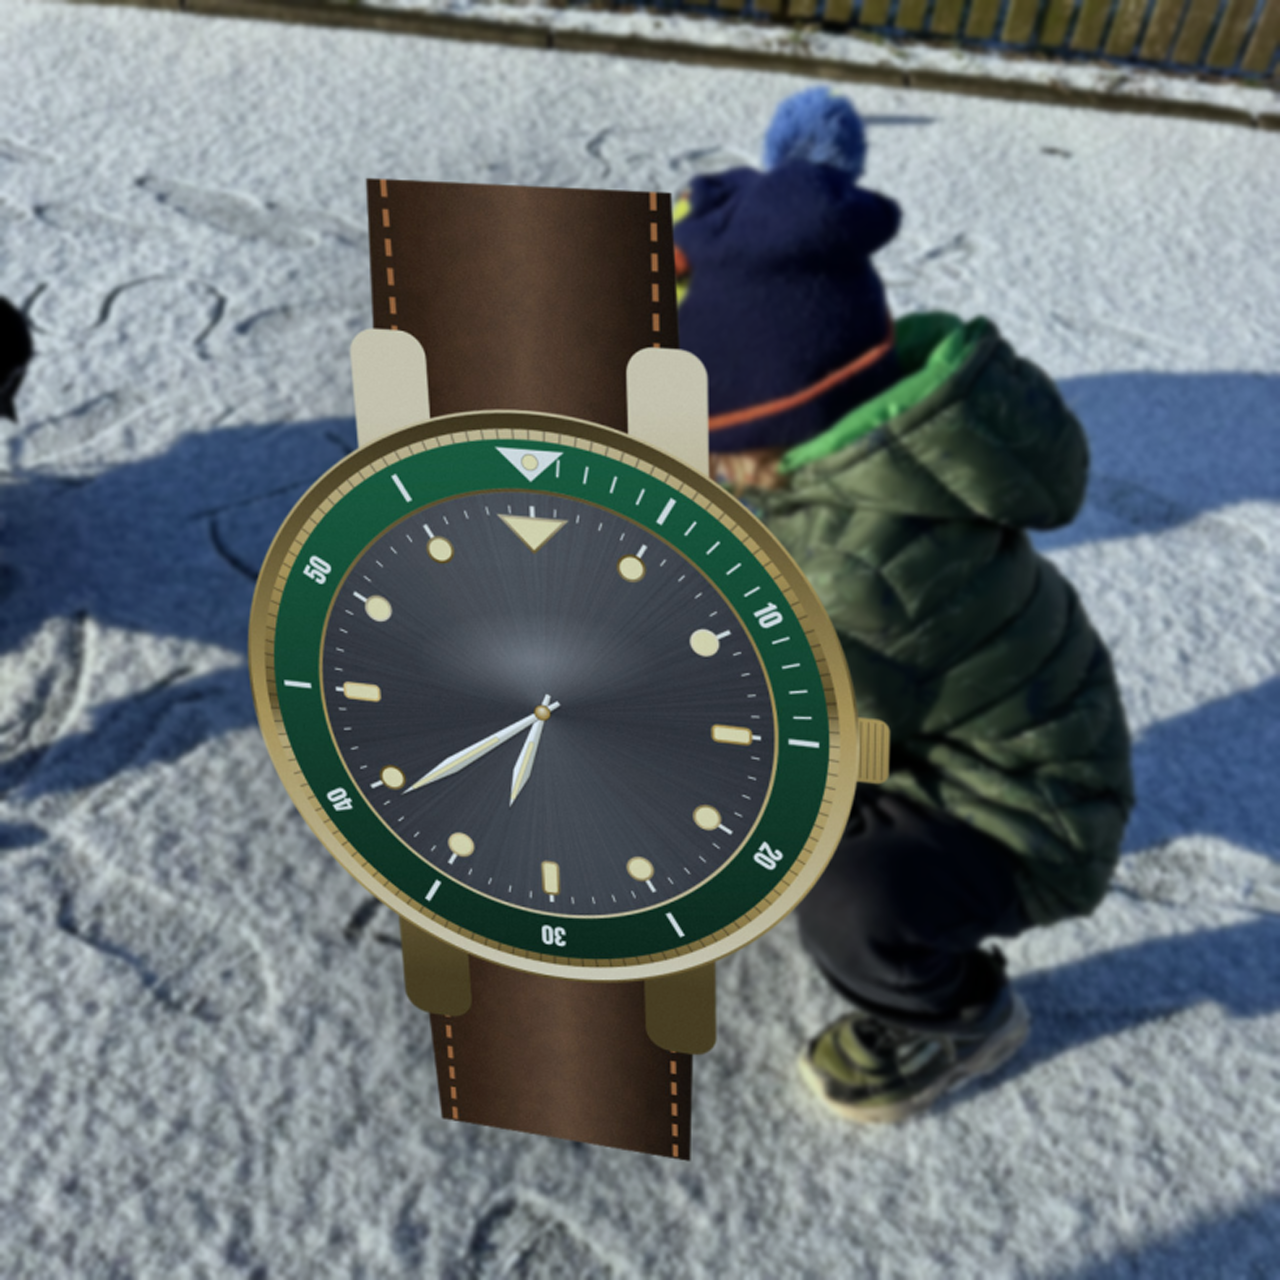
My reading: 6:39
